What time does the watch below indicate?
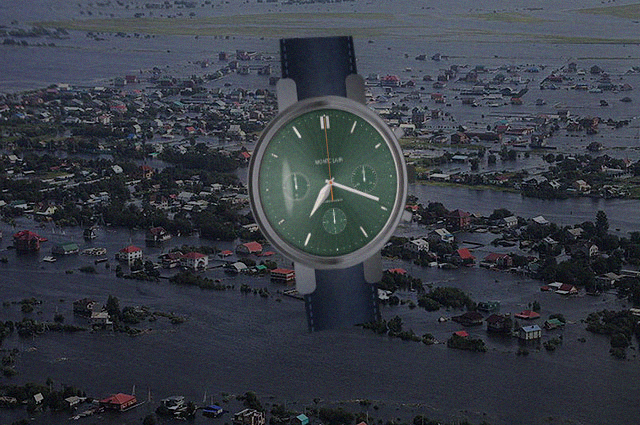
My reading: 7:19
